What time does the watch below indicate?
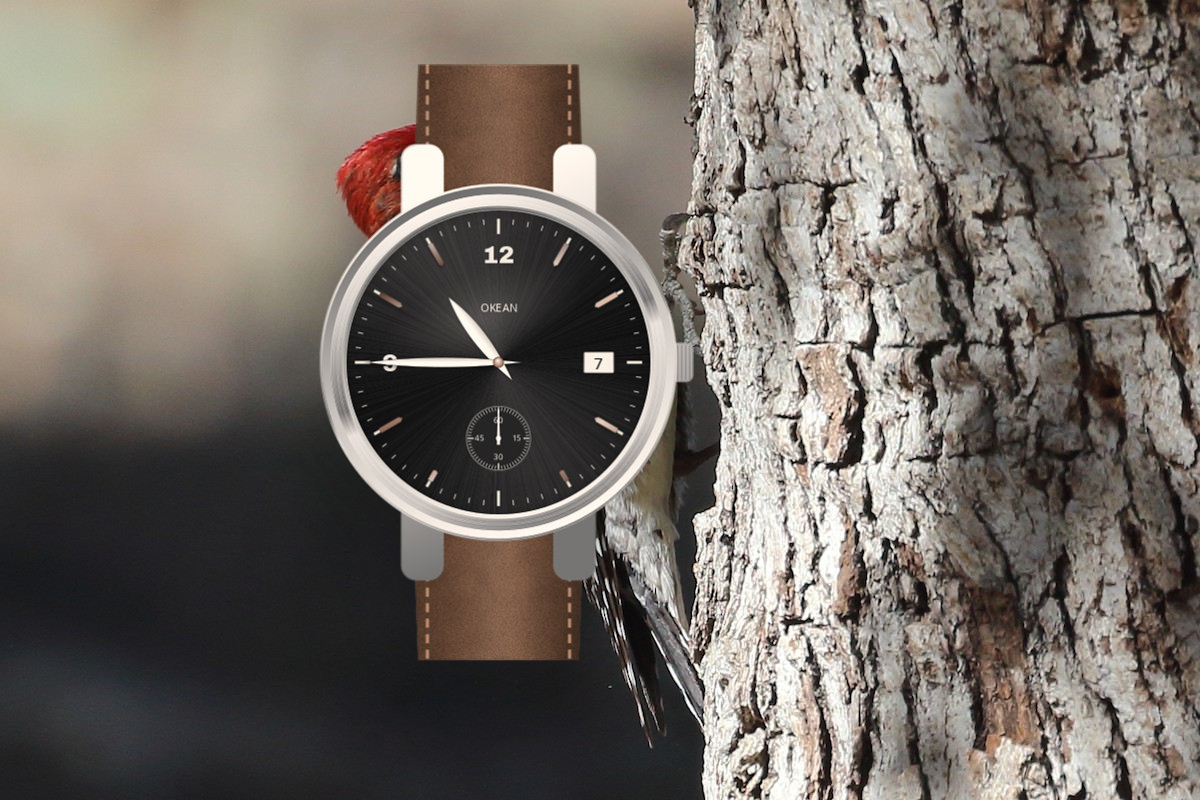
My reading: 10:45
